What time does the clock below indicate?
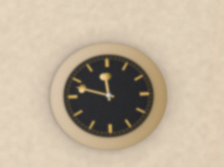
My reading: 11:48
